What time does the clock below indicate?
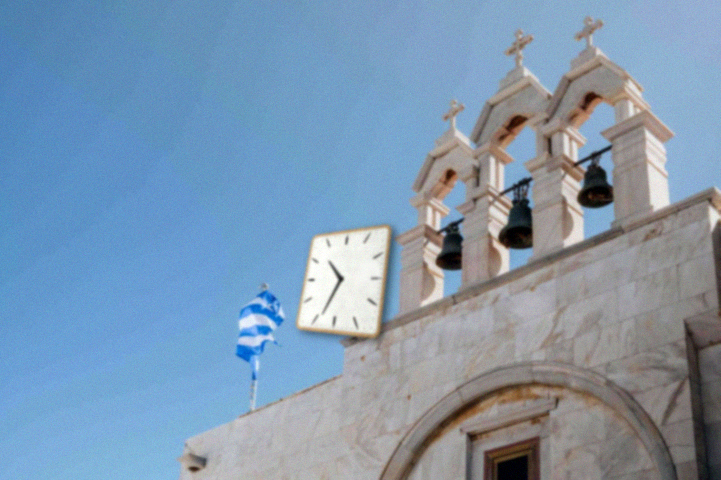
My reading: 10:34
